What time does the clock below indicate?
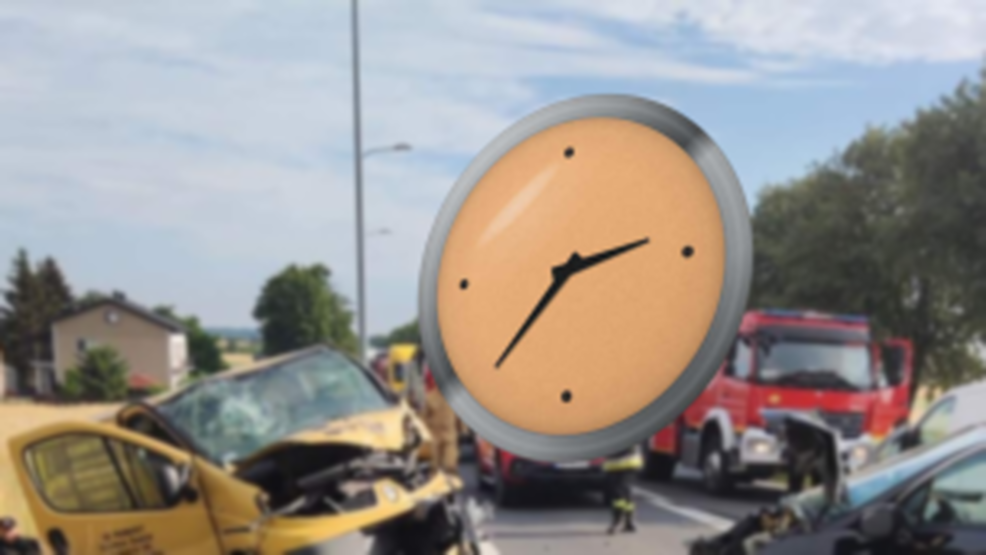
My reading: 2:37
